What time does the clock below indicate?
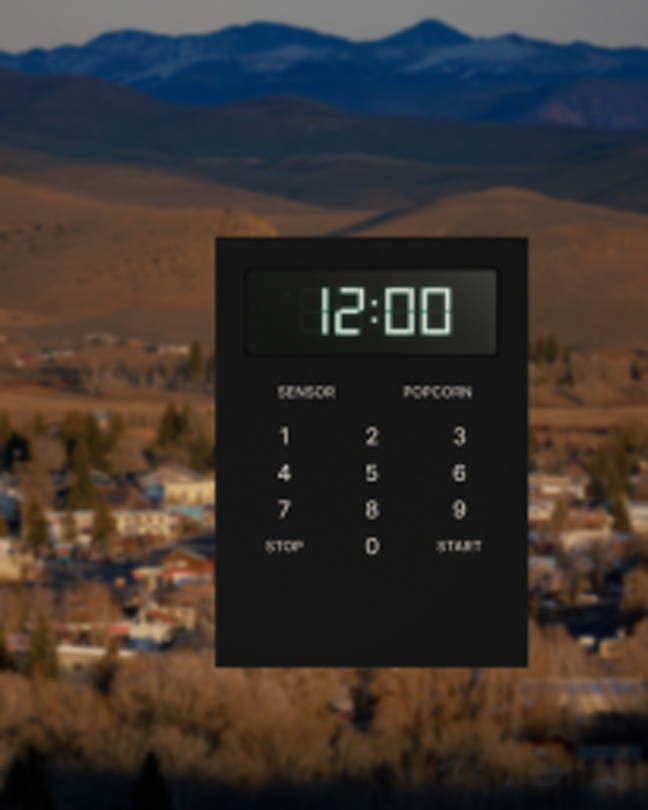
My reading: 12:00
